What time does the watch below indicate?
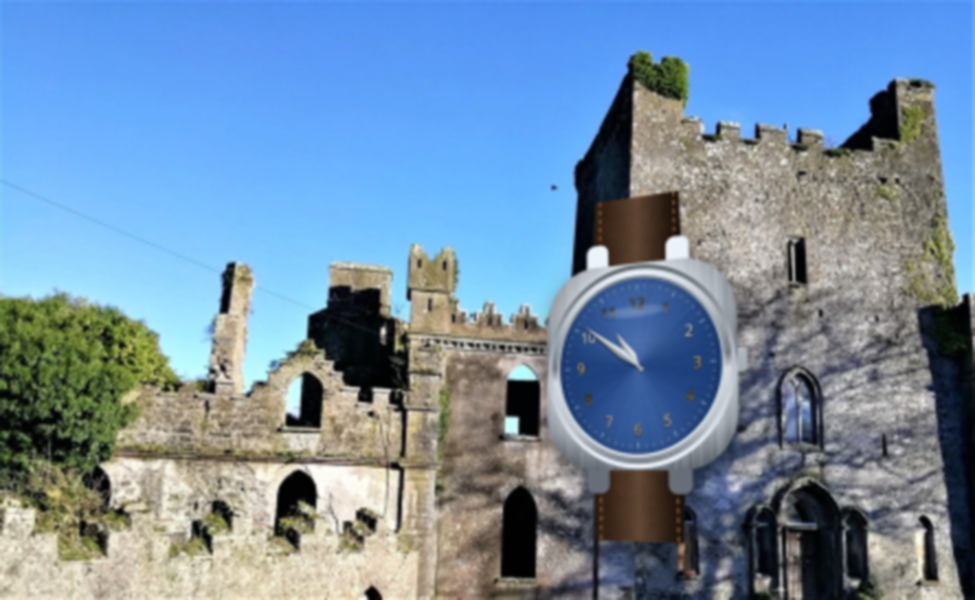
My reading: 10:51
